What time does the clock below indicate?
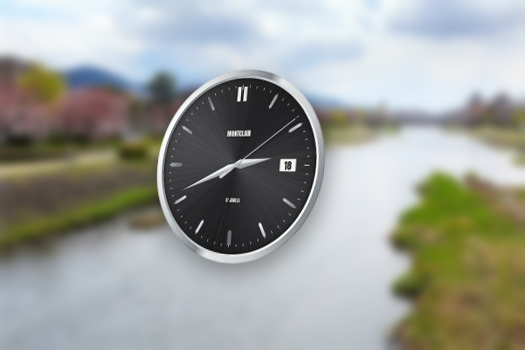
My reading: 2:41:09
